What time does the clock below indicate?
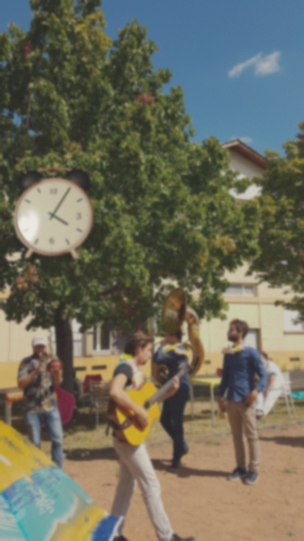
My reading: 4:05
